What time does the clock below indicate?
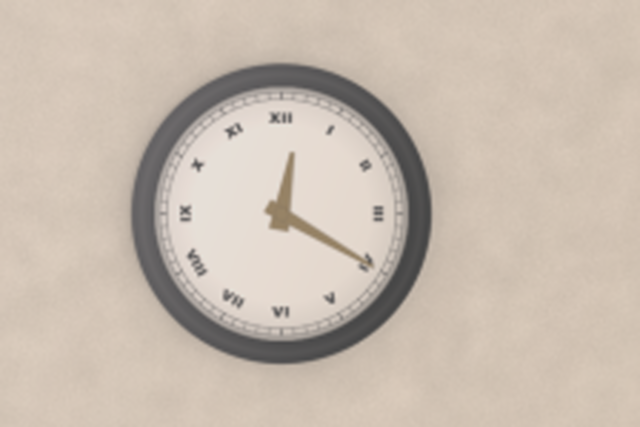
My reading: 12:20
